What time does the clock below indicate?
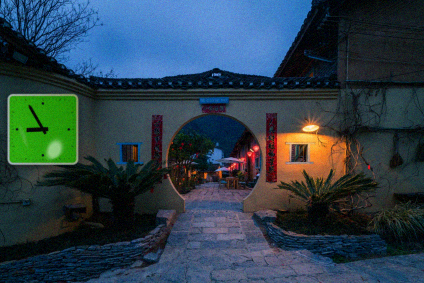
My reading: 8:55
